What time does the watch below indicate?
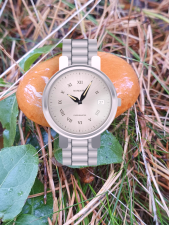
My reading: 10:05
